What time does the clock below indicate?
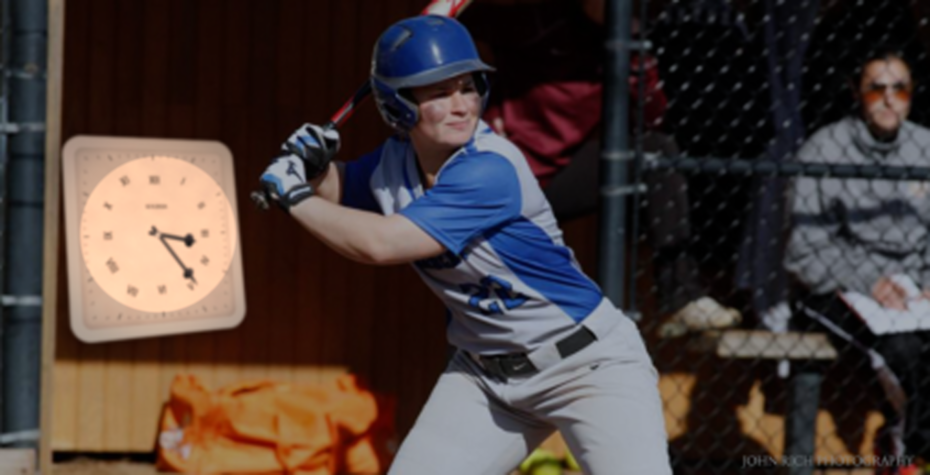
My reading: 3:24
